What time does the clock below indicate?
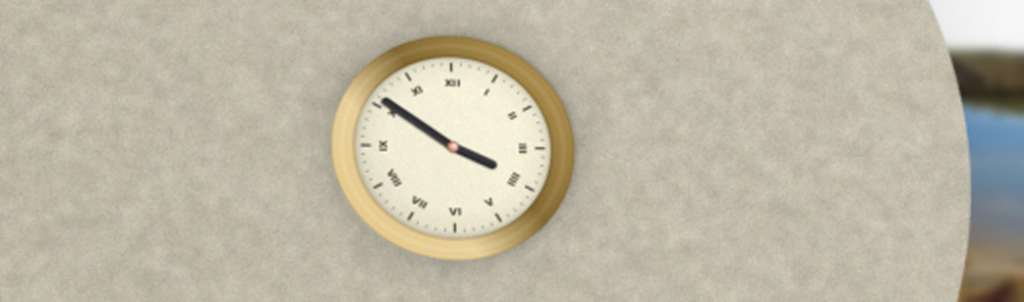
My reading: 3:51
